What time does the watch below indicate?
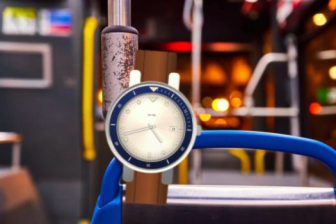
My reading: 4:42
